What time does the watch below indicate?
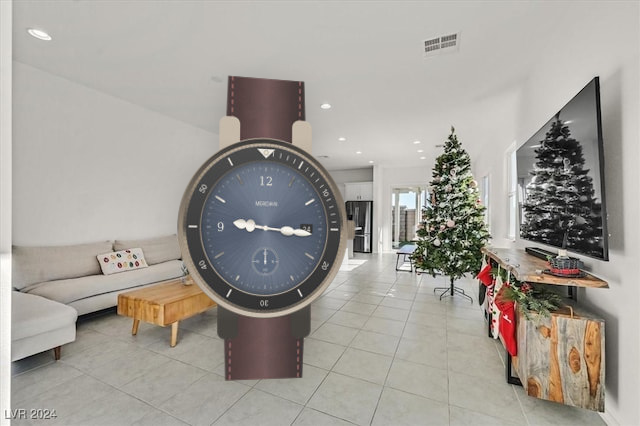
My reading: 9:16
